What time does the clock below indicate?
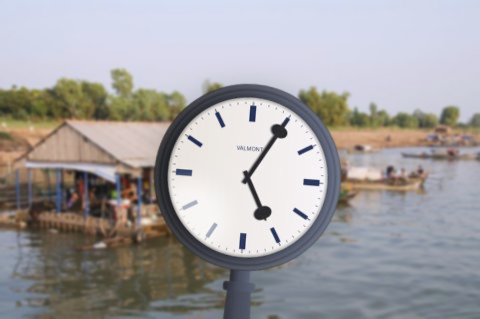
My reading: 5:05
